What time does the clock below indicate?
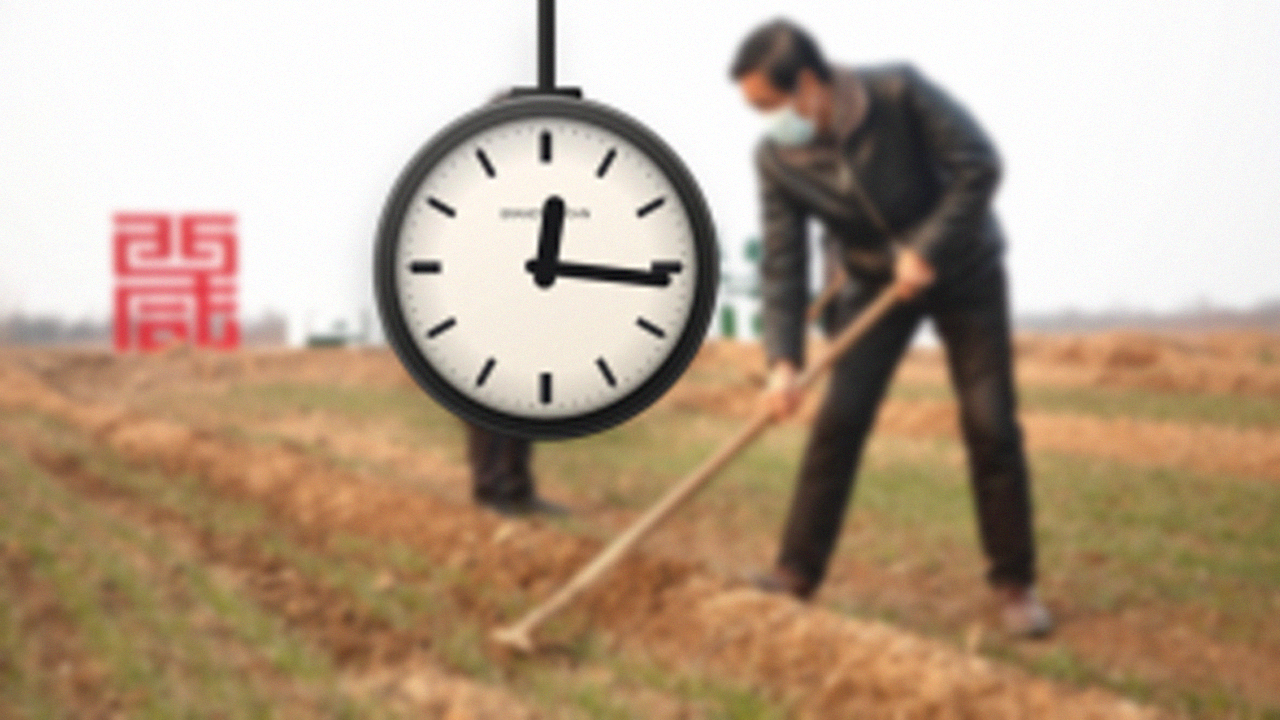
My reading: 12:16
